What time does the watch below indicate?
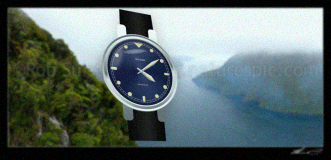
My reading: 4:09
